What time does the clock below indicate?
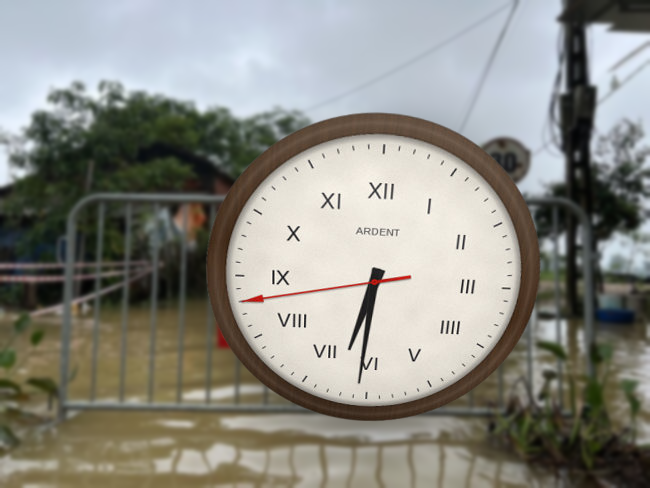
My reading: 6:30:43
